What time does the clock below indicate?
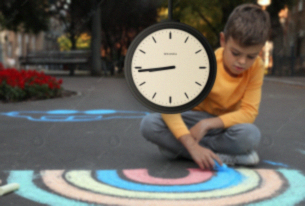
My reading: 8:44
